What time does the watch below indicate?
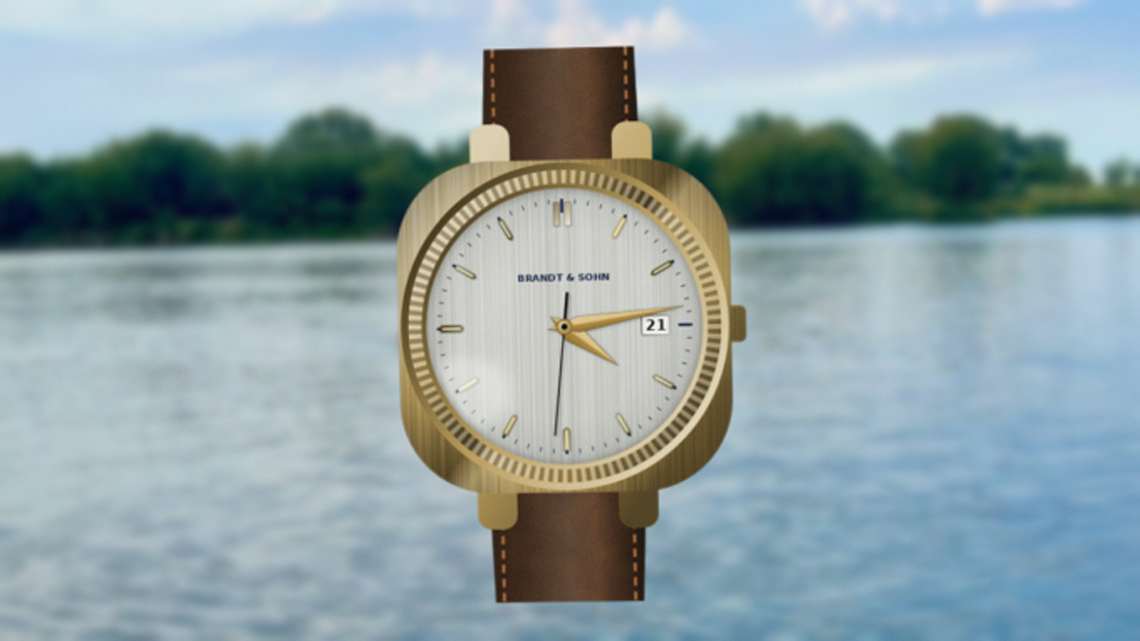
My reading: 4:13:31
